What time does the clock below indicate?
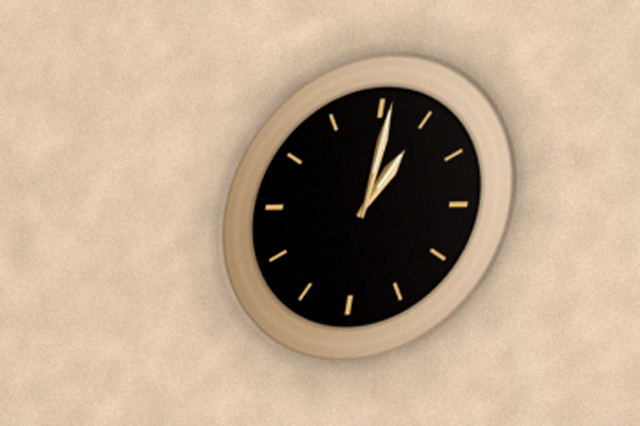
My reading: 1:01
